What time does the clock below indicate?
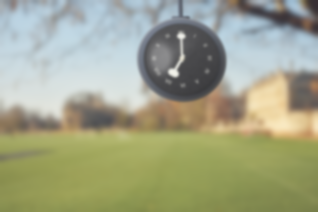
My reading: 7:00
